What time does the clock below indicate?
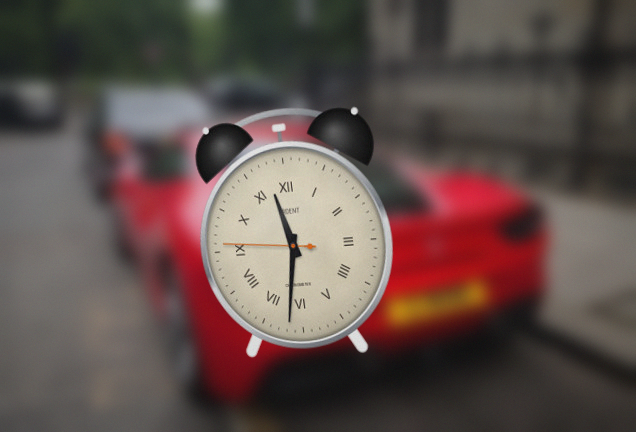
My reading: 11:31:46
